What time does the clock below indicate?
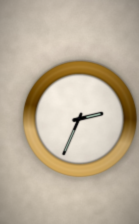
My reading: 2:34
